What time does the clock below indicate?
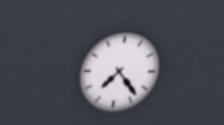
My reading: 7:23
